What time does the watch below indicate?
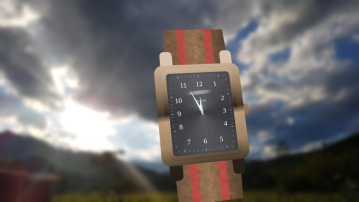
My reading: 11:56
